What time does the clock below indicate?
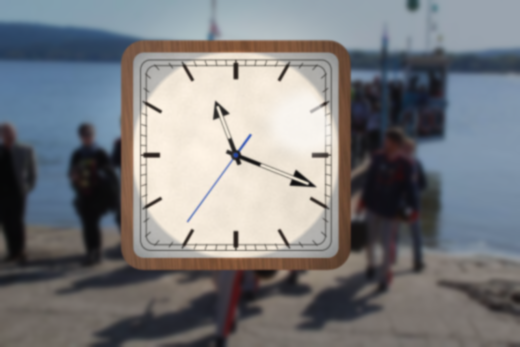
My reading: 11:18:36
